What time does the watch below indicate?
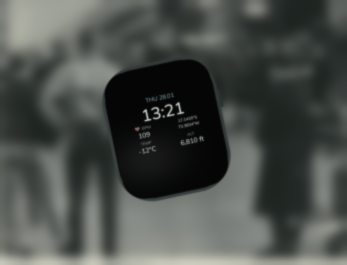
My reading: 13:21
